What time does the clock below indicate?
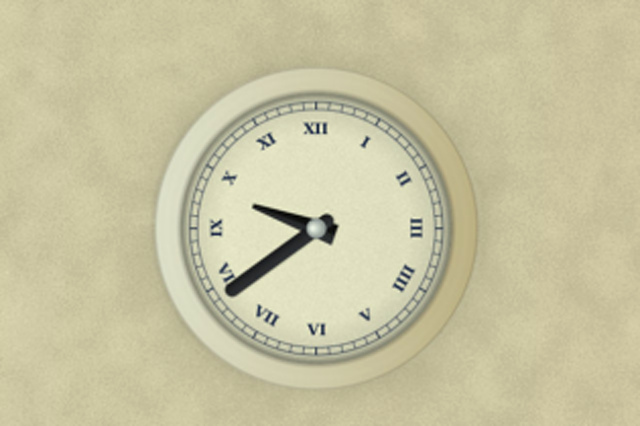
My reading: 9:39
